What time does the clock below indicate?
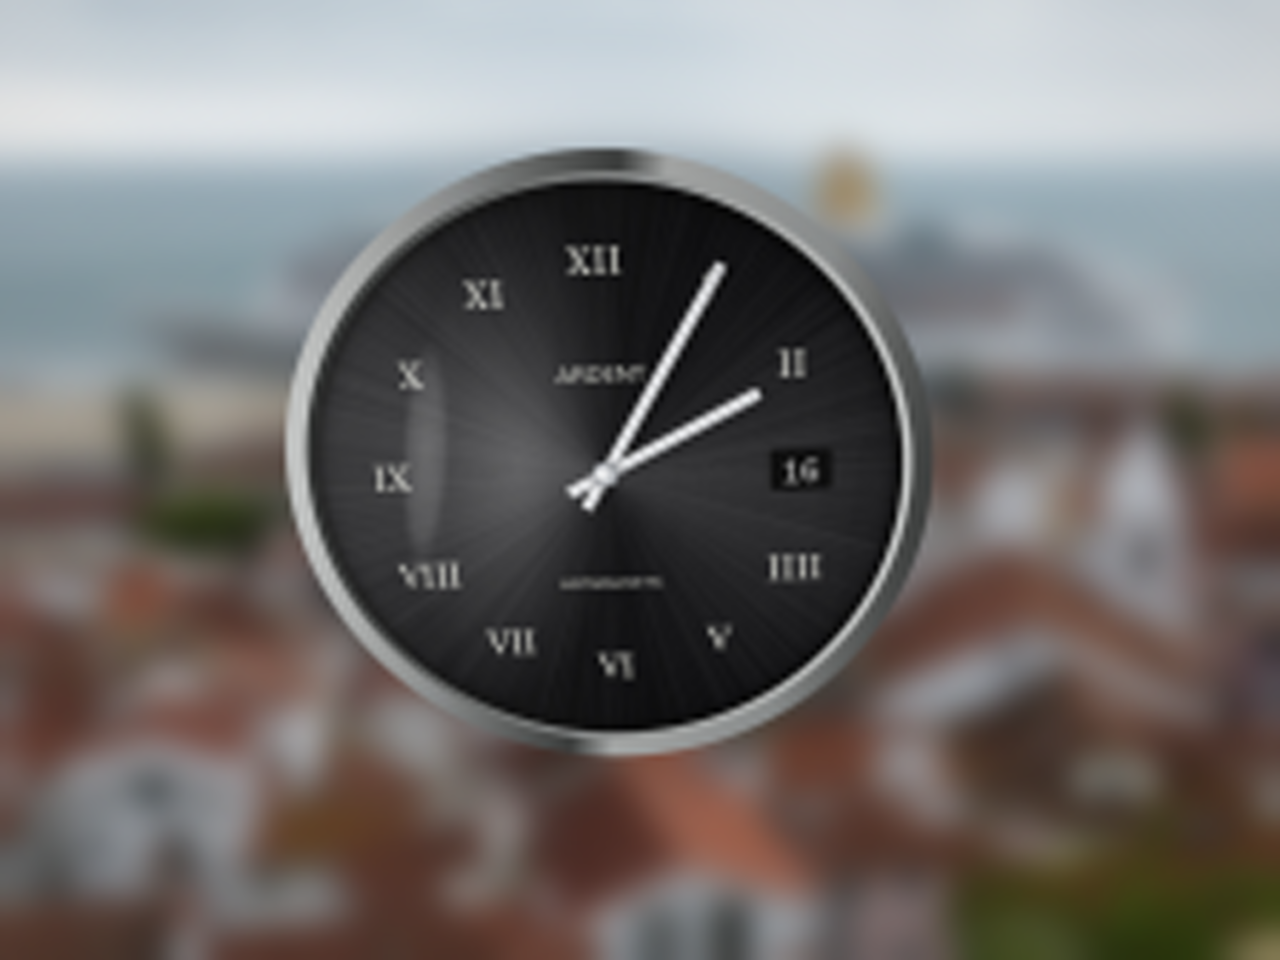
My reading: 2:05
